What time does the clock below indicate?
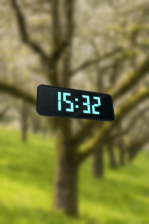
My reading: 15:32
